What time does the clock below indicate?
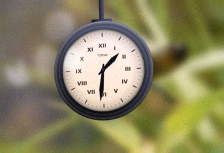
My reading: 1:31
